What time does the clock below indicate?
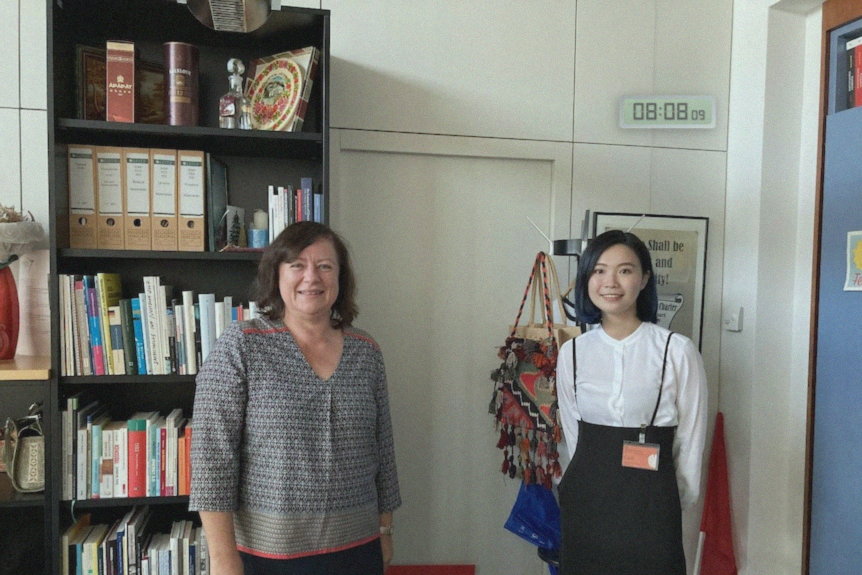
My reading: 8:08
